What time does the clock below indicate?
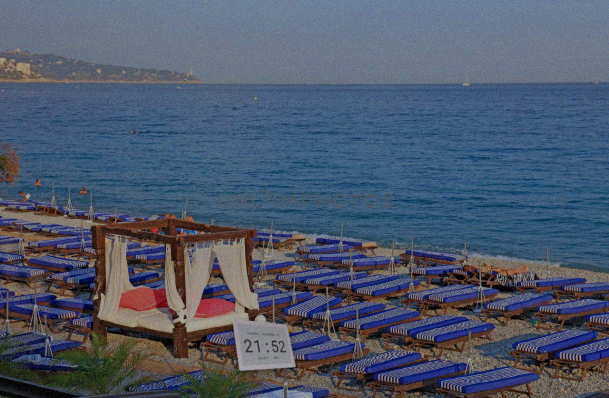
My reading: 21:52
